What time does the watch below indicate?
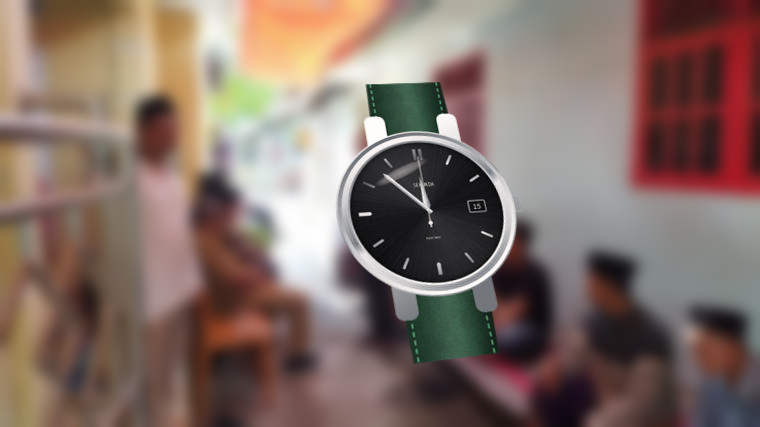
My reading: 11:53:00
